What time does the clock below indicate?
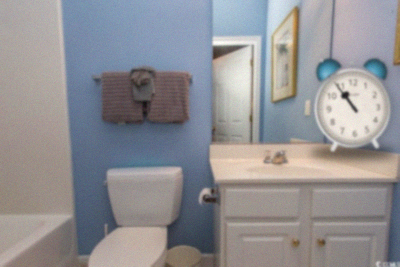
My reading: 10:54
